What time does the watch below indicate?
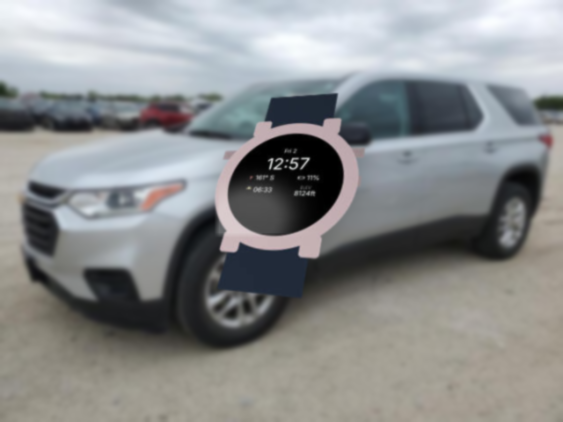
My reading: 12:57
